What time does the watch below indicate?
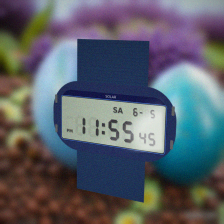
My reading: 11:55:45
